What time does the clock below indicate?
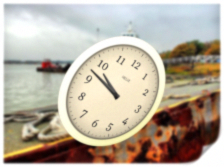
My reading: 9:47
